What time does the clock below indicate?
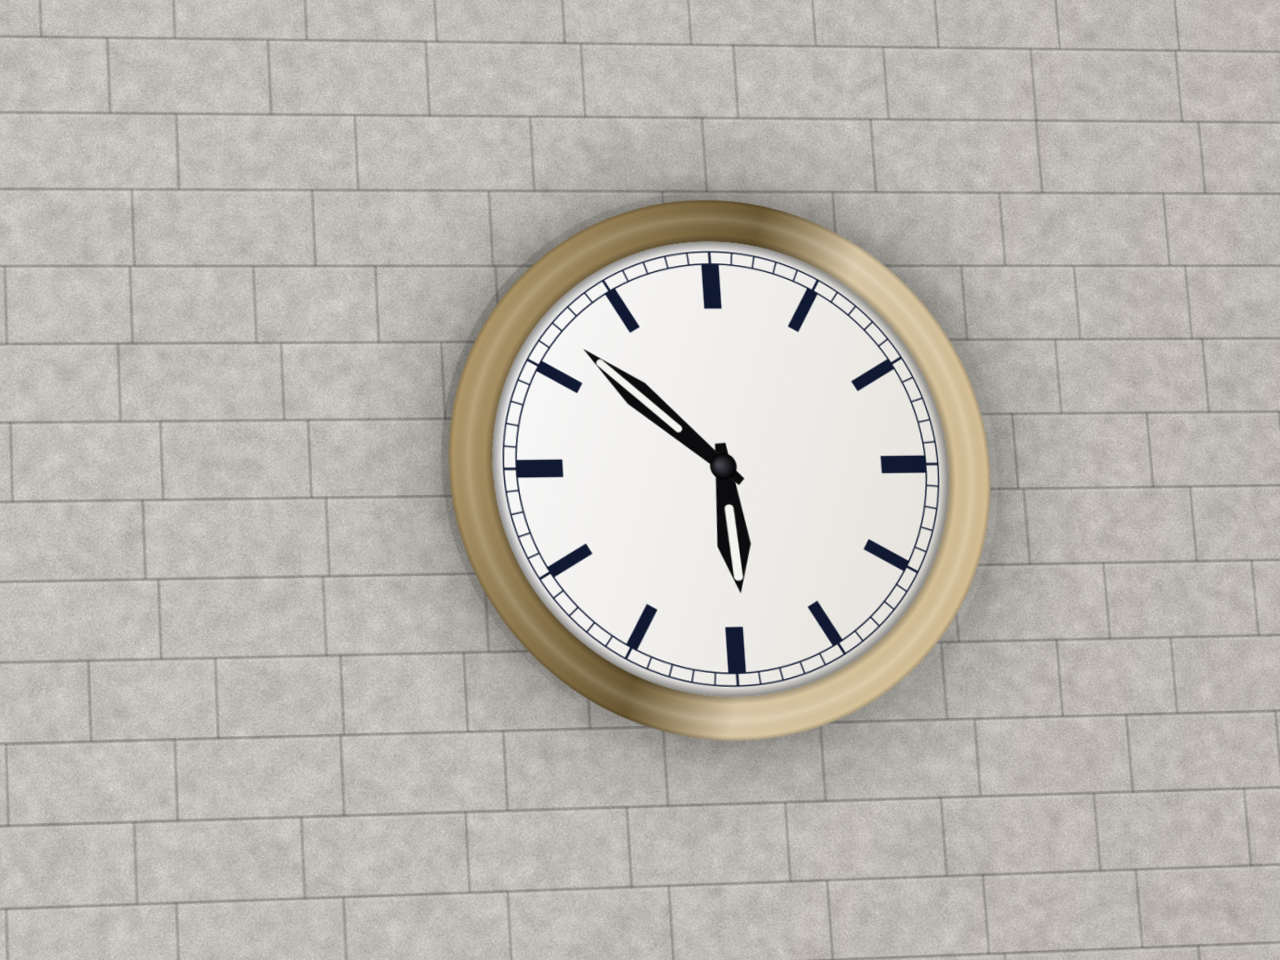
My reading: 5:52
